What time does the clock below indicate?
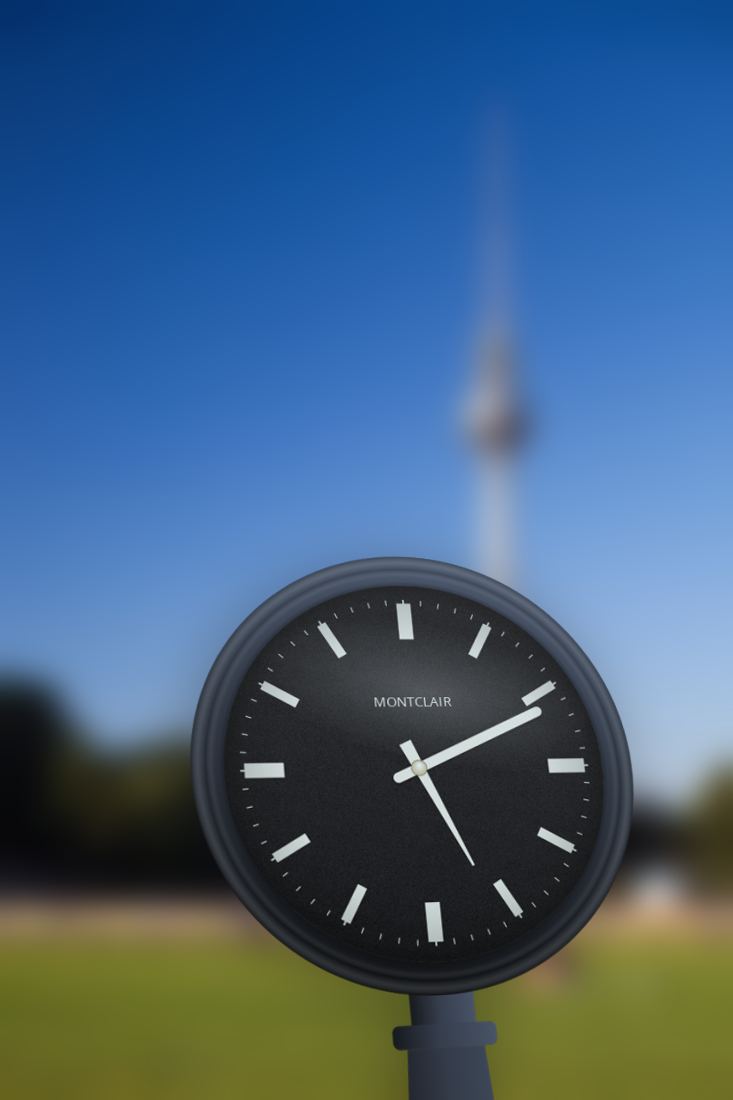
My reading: 5:11
